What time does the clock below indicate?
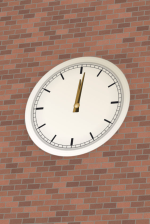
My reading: 12:01
